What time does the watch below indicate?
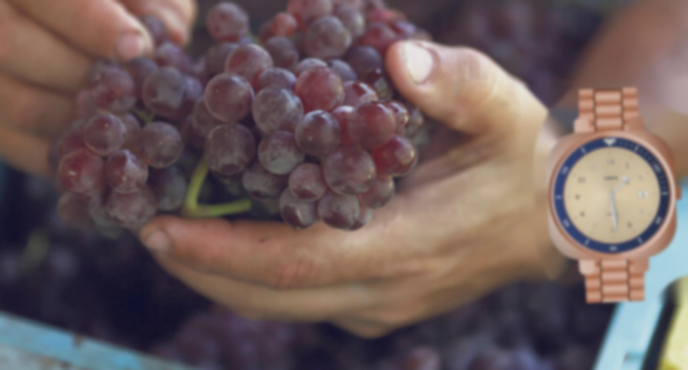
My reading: 1:29
